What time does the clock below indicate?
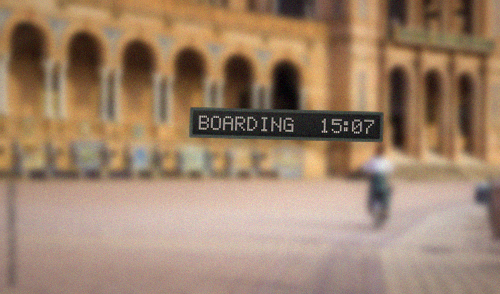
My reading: 15:07
